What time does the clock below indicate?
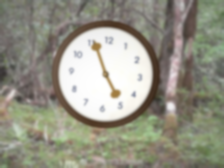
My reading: 4:56
